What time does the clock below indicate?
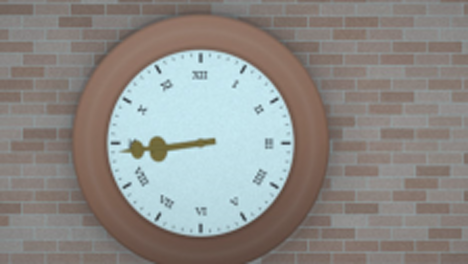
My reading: 8:44
